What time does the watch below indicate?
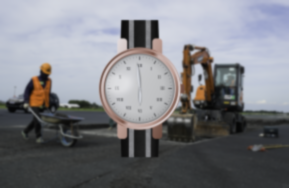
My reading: 5:59
